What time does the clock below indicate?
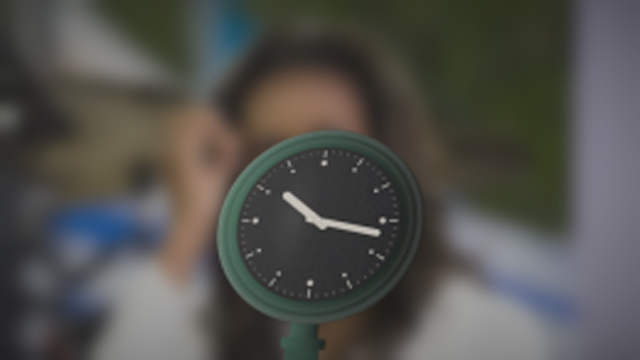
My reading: 10:17
